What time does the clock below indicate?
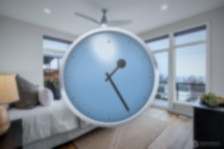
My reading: 1:25
